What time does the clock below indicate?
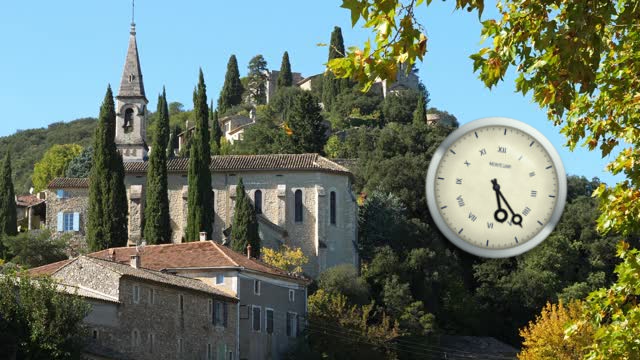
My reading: 5:23
